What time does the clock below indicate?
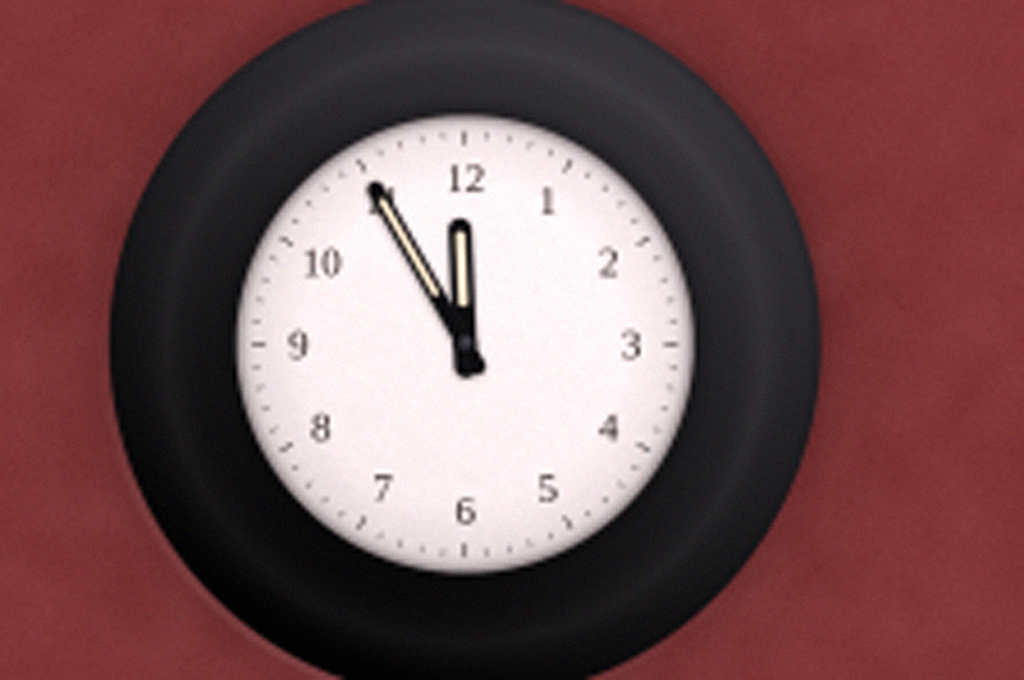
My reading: 11:55
